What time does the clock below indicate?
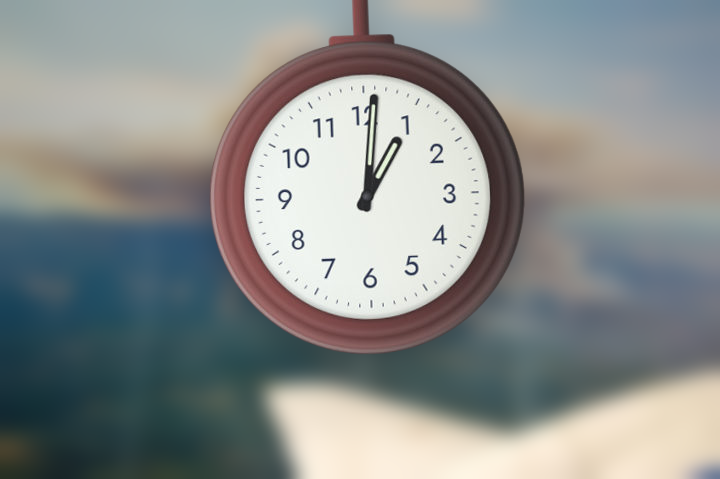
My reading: 1:01
